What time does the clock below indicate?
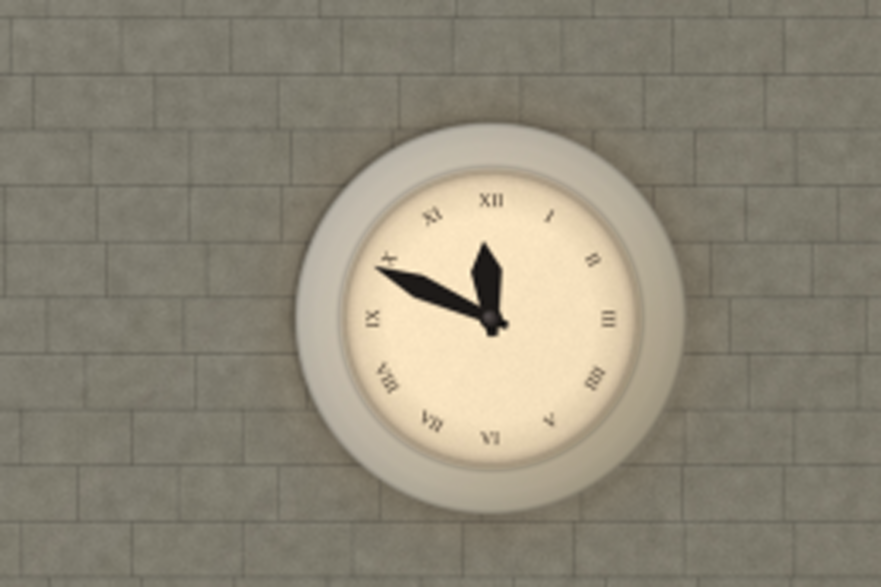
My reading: 11:49
